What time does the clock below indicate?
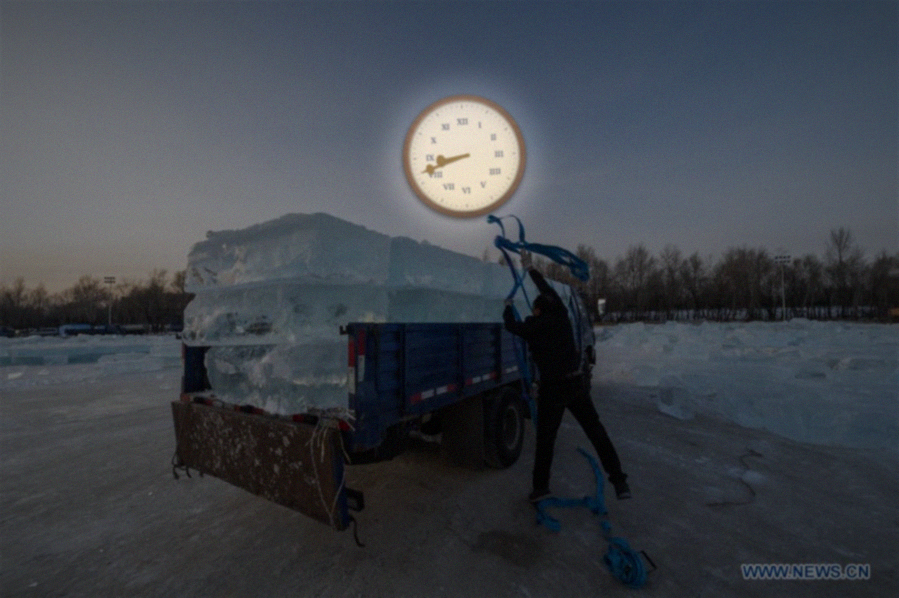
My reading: 8:42
